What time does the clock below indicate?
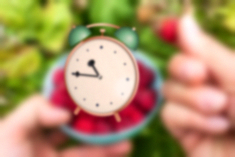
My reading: 10:45
